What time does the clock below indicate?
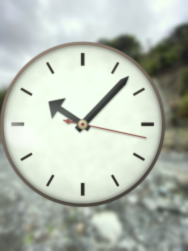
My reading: 10:07:17
